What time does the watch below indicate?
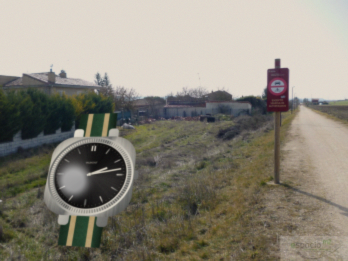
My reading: 2:13
